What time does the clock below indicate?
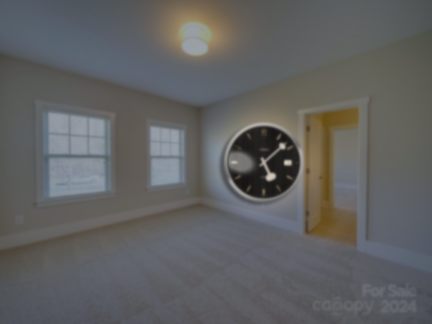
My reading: 5:08
